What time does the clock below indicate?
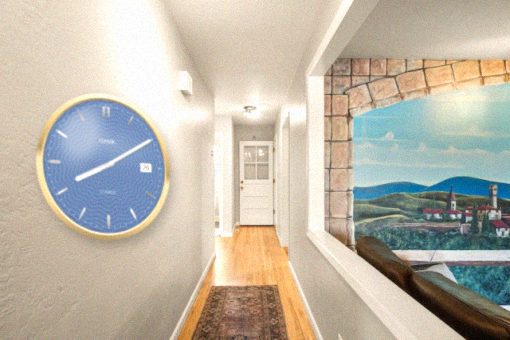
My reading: 8:10
